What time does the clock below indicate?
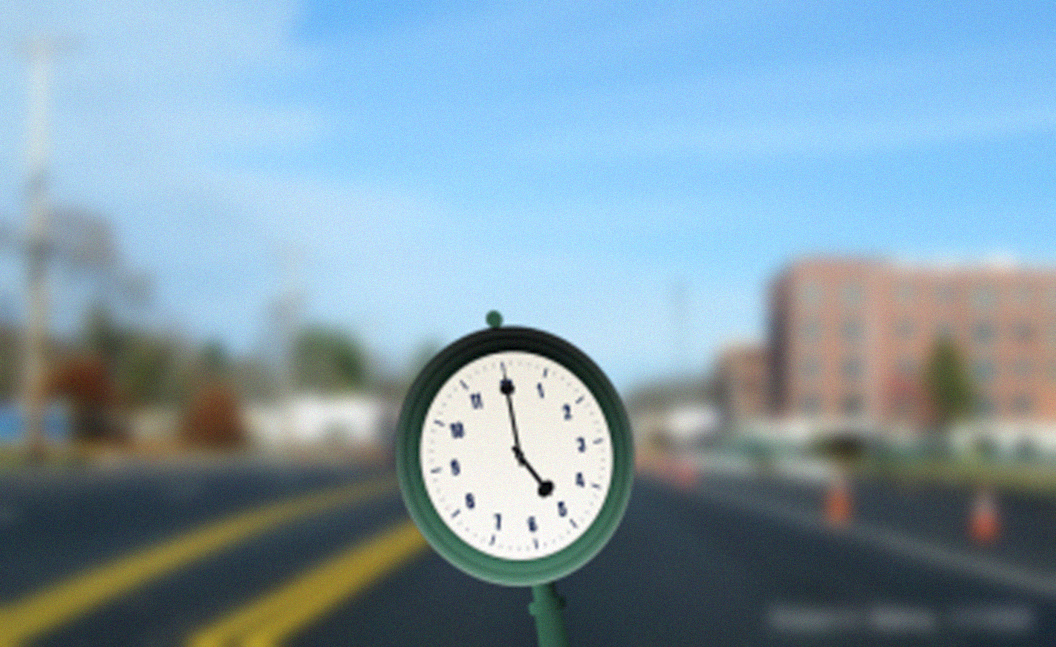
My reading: 5:00
